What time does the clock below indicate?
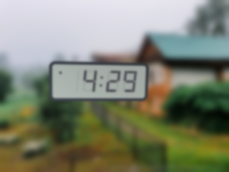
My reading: 4:29
